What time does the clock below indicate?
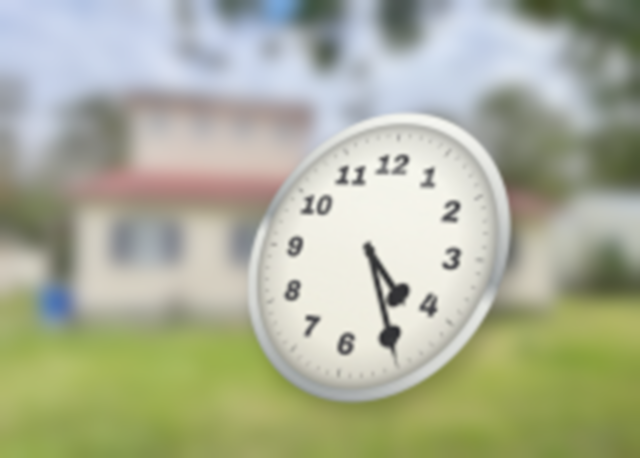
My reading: 4:25
